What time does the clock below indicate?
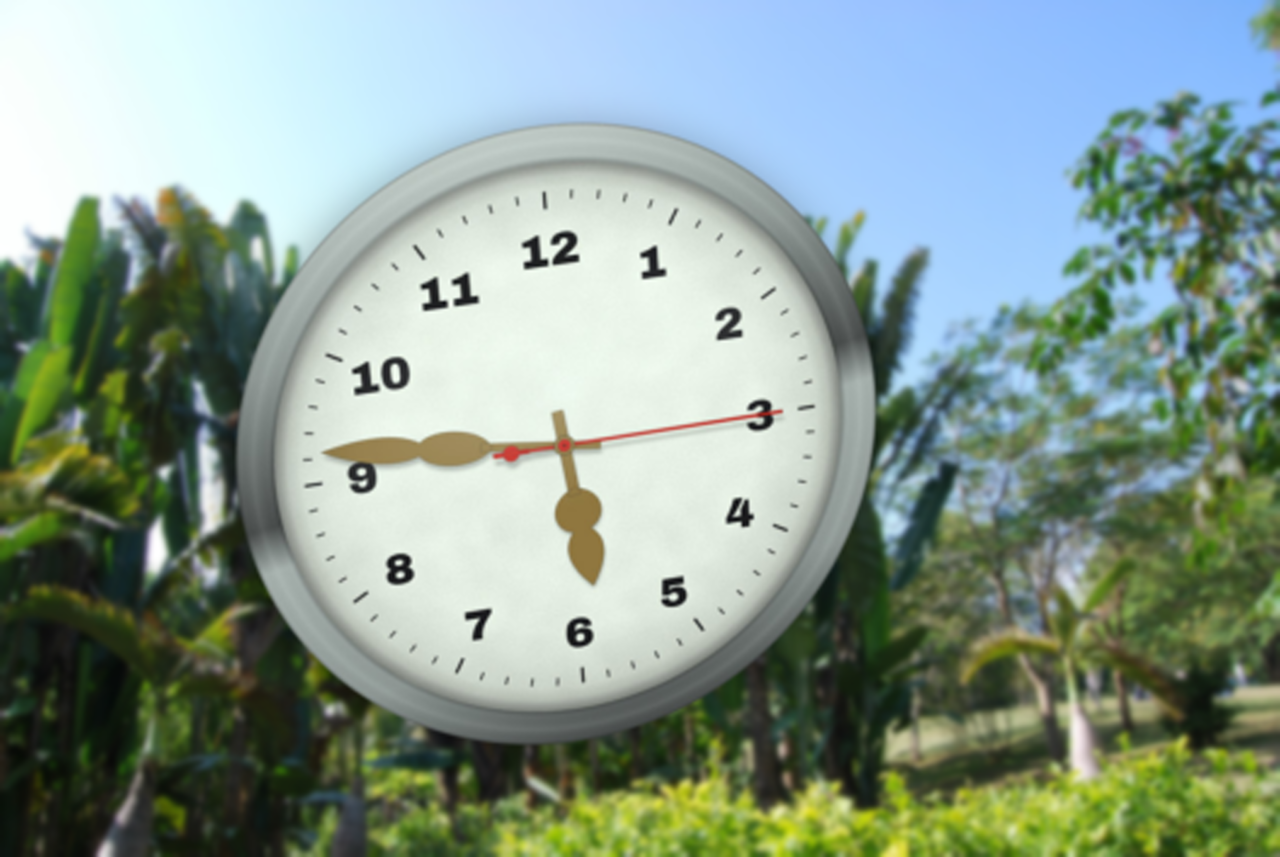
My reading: 5:46:15
